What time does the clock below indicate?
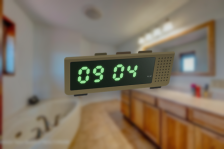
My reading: 9:04
